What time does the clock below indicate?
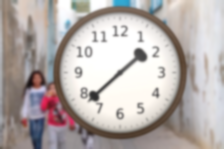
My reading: 1:38
